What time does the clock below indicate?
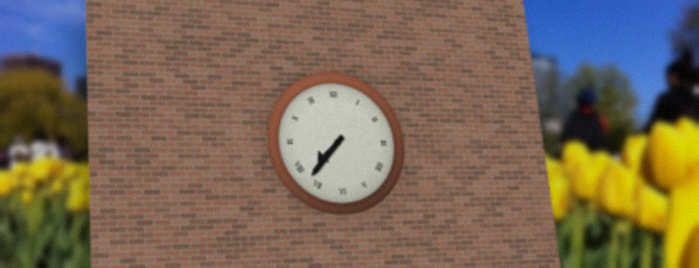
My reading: 7:37
